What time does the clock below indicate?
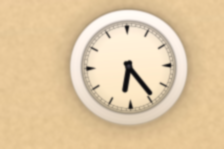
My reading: 6:24
